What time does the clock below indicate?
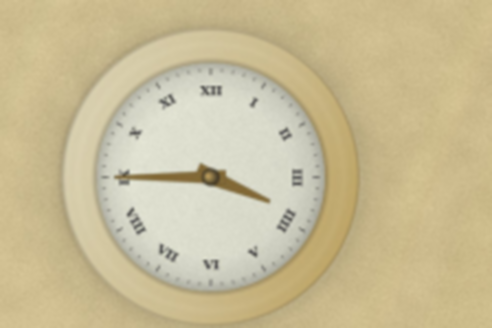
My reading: 3:45
